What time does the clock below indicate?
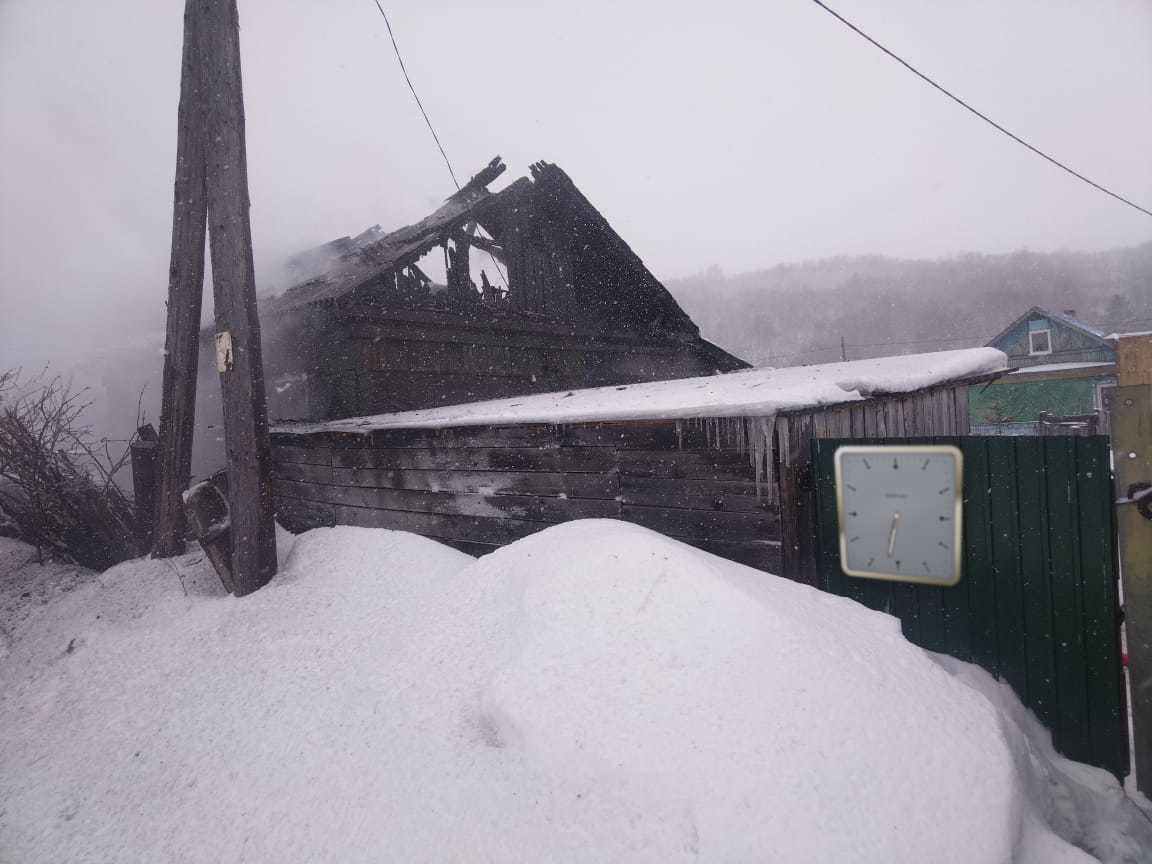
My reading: 6:32
